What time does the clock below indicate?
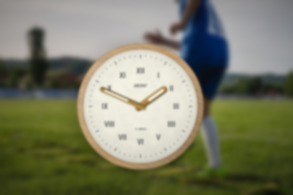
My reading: 1:49
